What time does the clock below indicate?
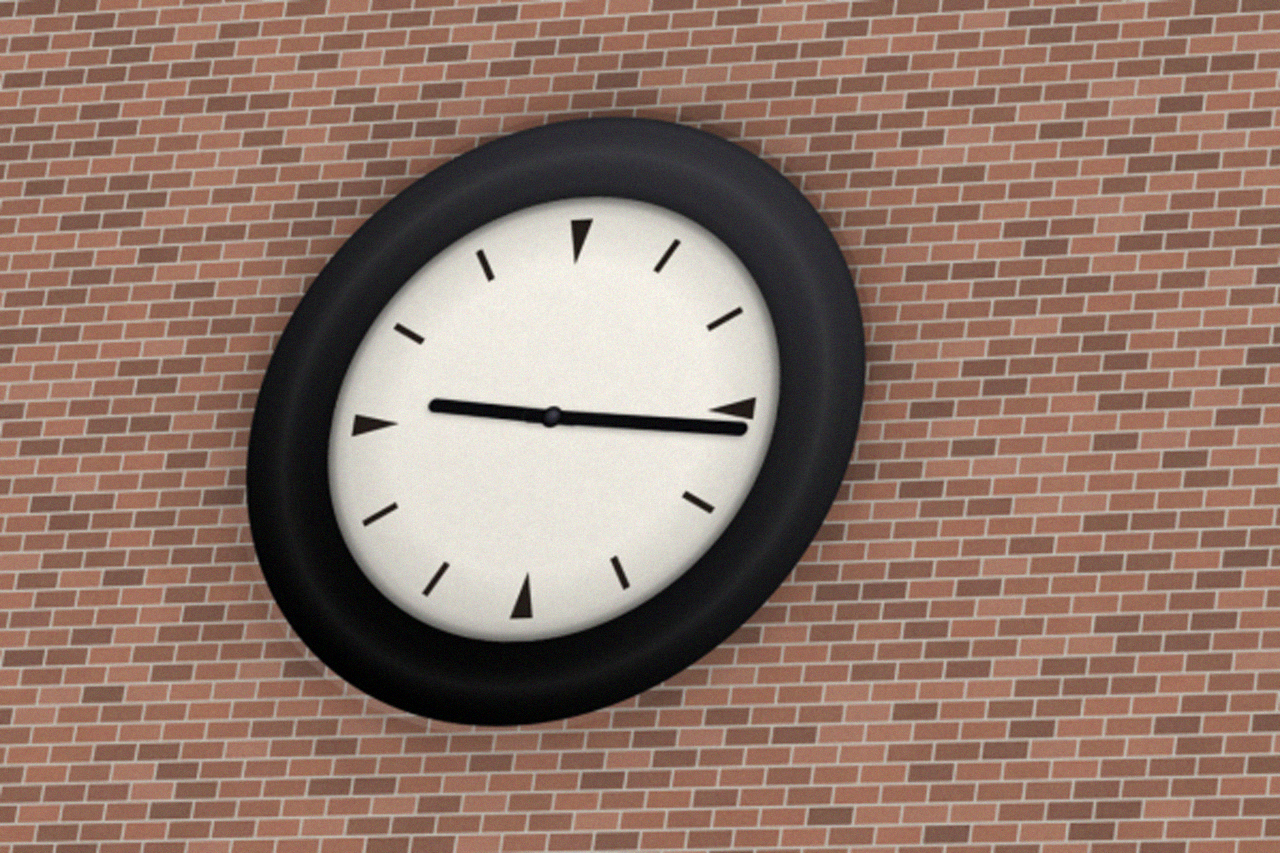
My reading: 9:16
